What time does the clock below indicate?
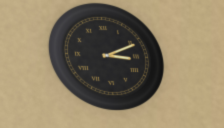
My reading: 3:11
